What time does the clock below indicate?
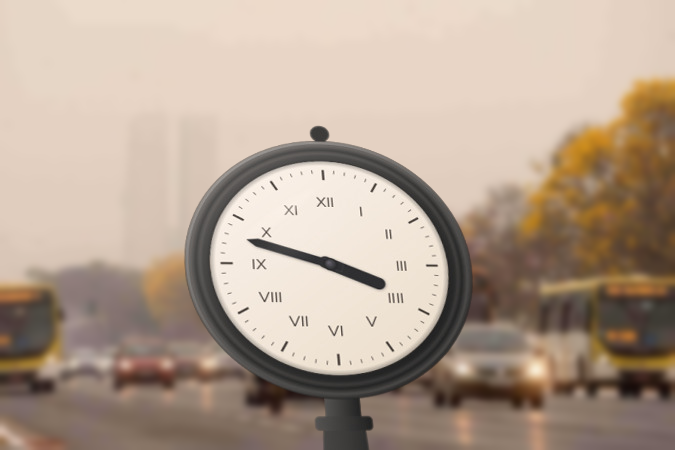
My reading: 3:48
